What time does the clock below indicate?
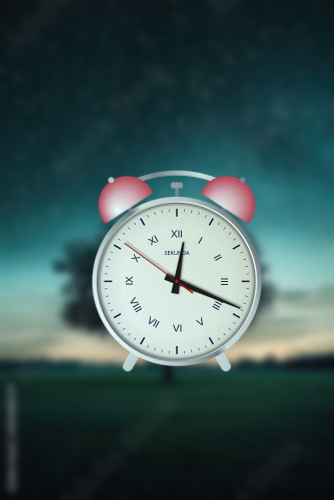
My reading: 12:18:51
